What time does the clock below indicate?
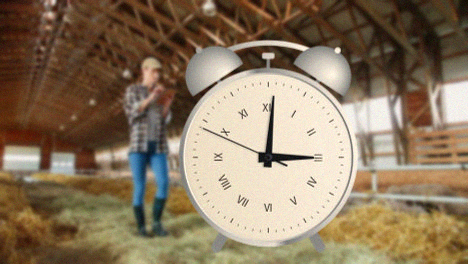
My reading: 3:00:49
